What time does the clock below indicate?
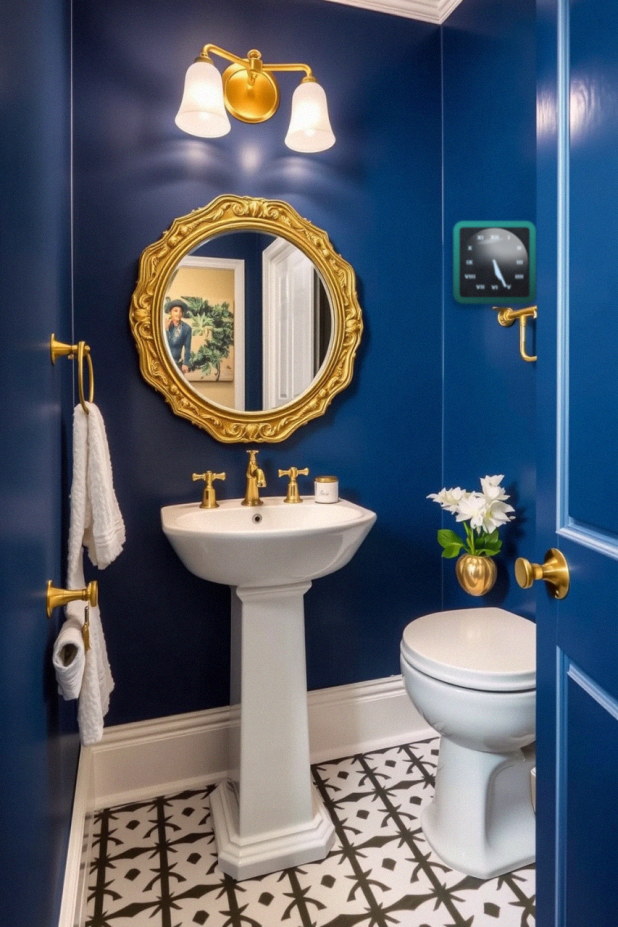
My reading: 5:26
